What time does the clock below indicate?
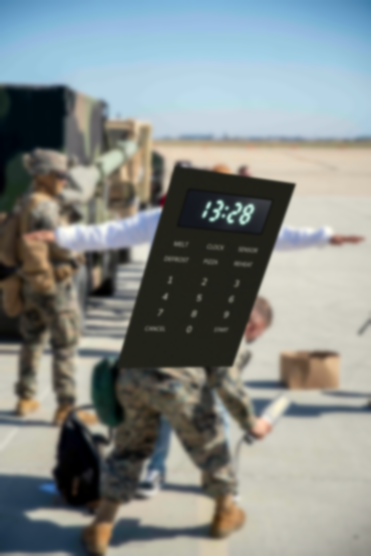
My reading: 13:28
